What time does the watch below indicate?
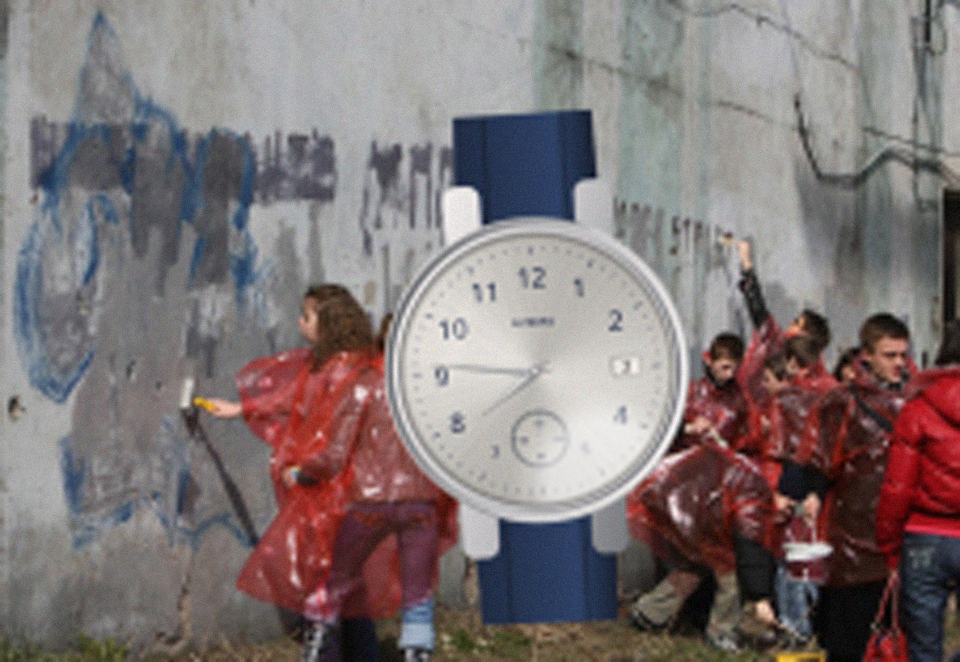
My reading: 7:46
